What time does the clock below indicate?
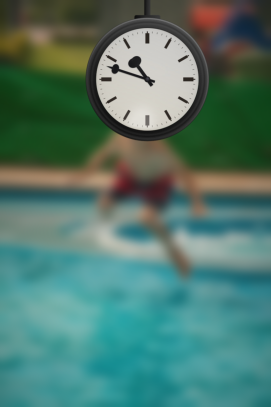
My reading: 10:48
